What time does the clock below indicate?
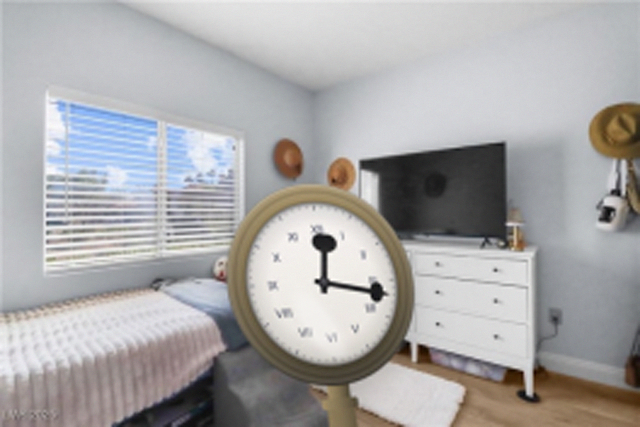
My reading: 12:17
